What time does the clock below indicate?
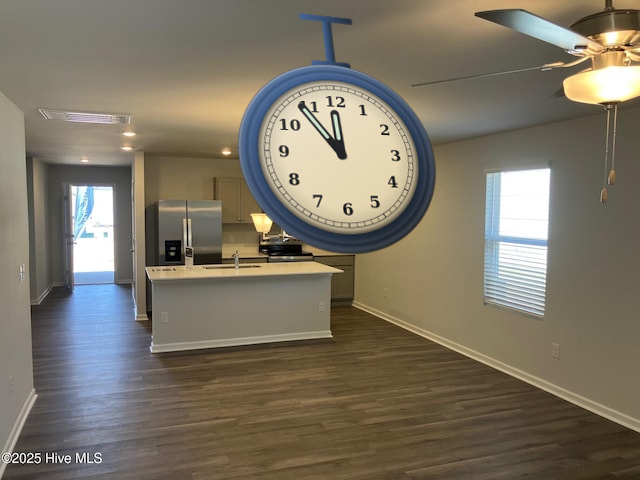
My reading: 11:54
